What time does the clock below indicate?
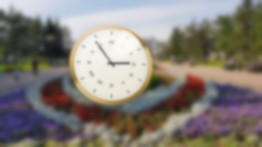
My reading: 2:54
